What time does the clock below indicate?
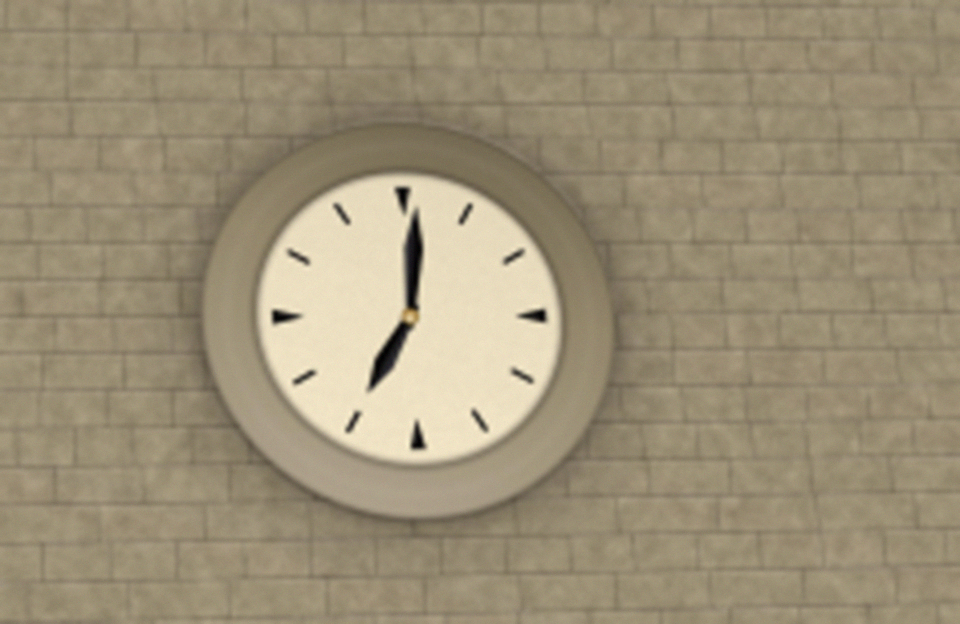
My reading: 7:01
